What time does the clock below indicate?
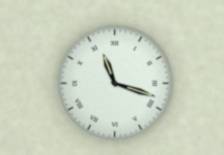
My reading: 11:18
